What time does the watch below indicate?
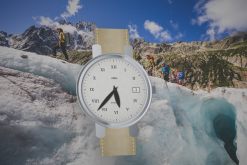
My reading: 5:37
